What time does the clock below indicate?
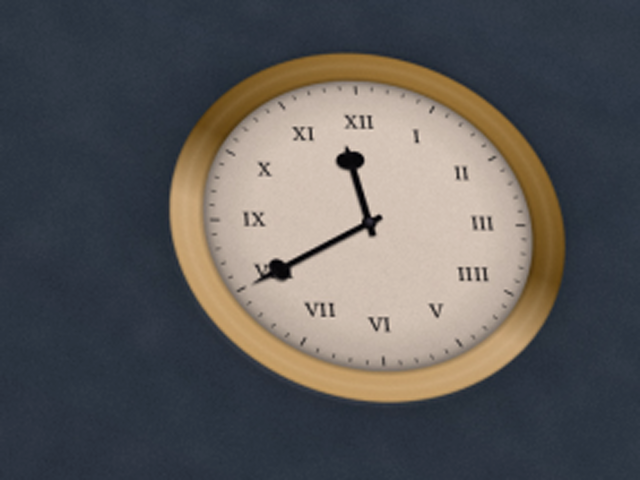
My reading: 11:40
